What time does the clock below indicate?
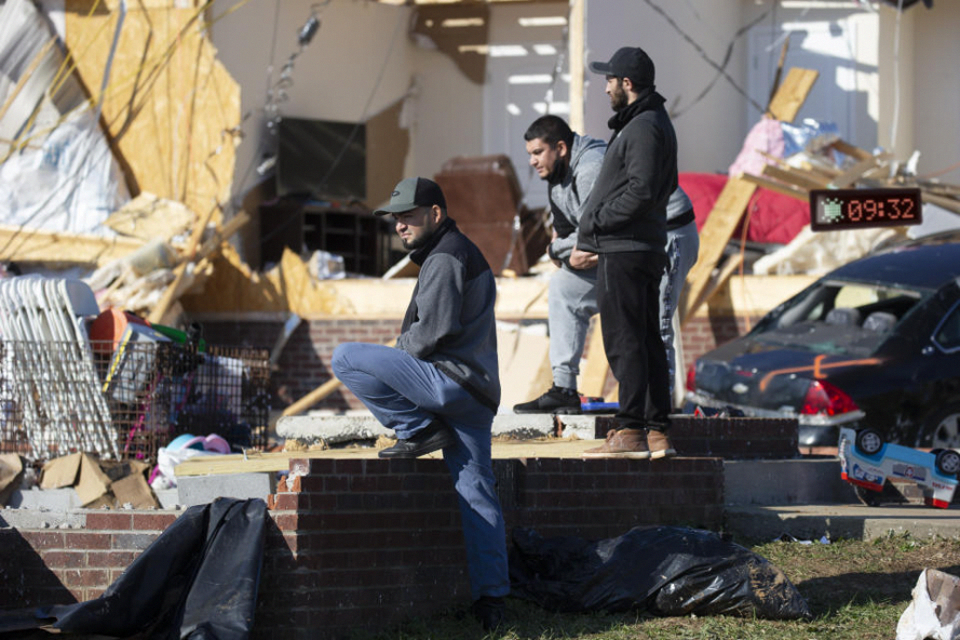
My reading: 9:32
